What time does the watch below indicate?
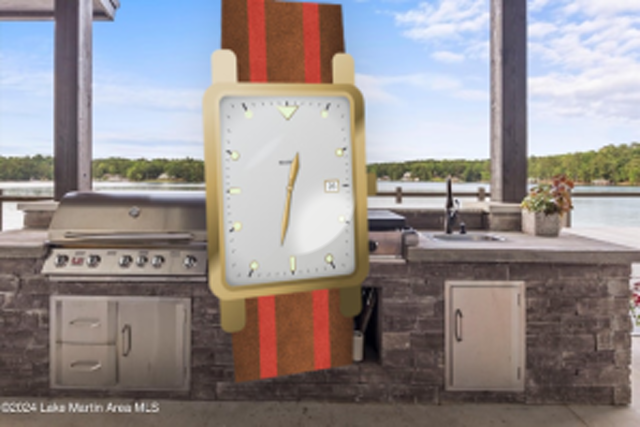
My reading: 12:32
